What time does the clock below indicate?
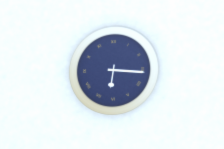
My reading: 6:16
